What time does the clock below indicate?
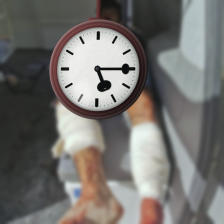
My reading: 5:15
